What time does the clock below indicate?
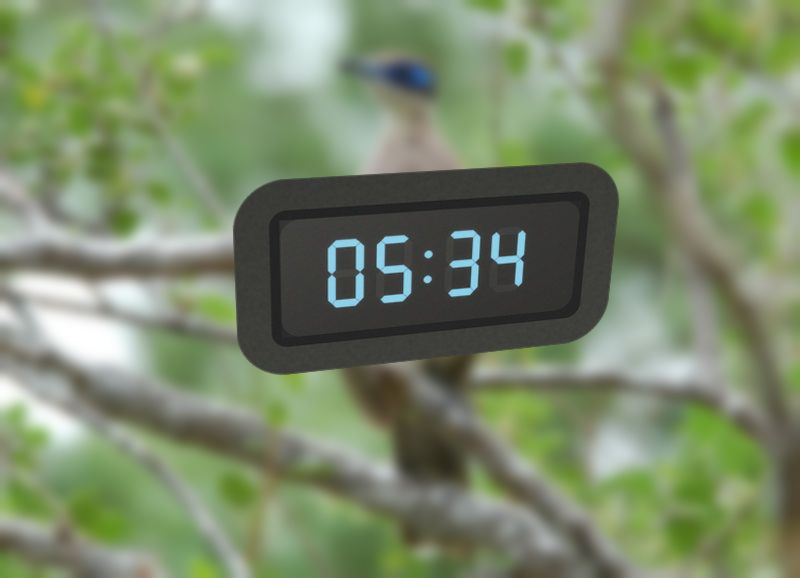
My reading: 5:34
